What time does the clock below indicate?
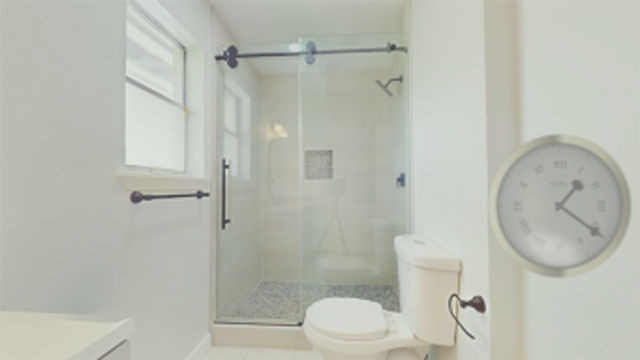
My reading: 1:21
